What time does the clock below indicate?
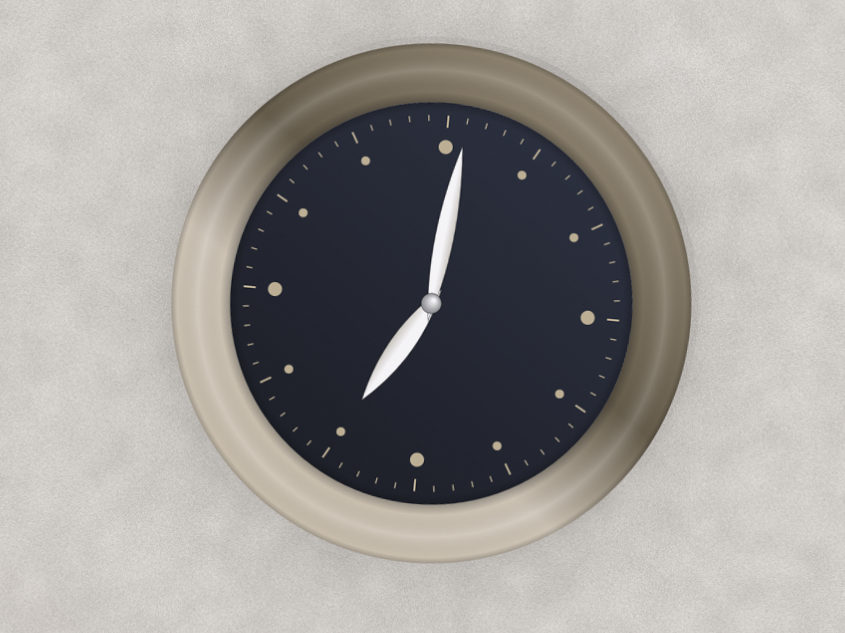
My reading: 7:01
